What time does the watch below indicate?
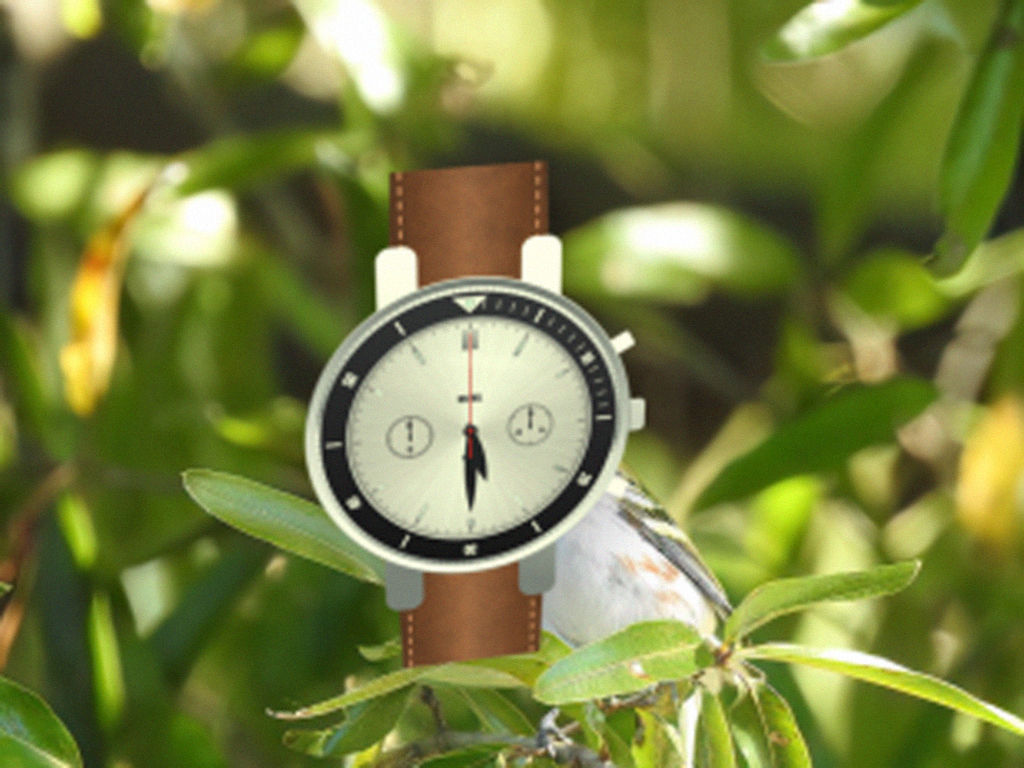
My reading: 5:30
